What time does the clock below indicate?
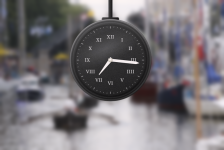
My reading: 7:16
